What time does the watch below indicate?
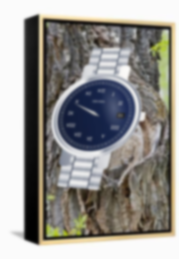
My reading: 9:49
